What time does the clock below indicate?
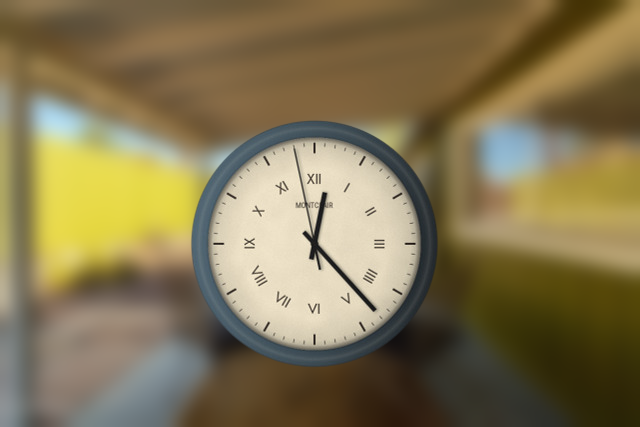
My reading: 12:22:58
